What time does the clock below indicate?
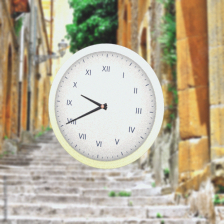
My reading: 9:40
